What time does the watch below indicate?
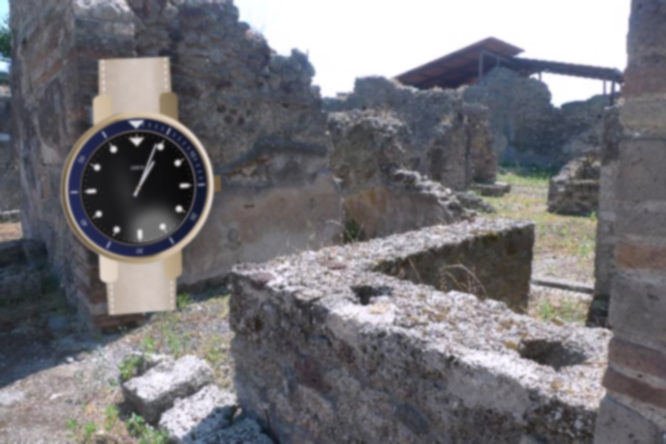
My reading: 1:04
